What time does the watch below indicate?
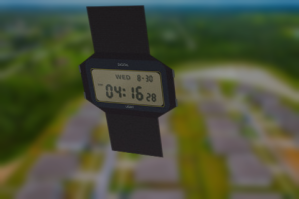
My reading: 4:16:28
